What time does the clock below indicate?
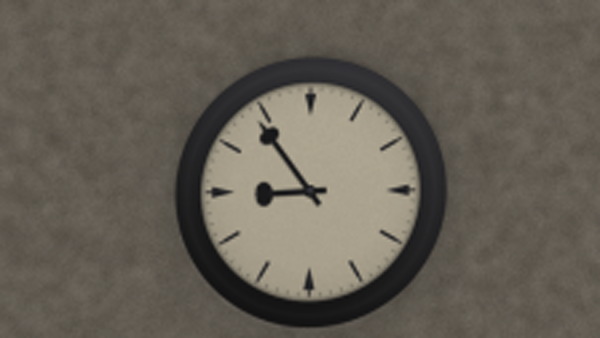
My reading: 8:54
